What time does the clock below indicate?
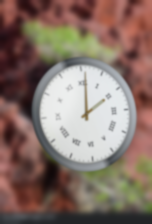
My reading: 2:01
